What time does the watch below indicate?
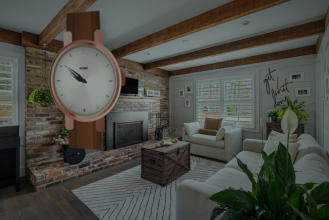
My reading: 9:51
